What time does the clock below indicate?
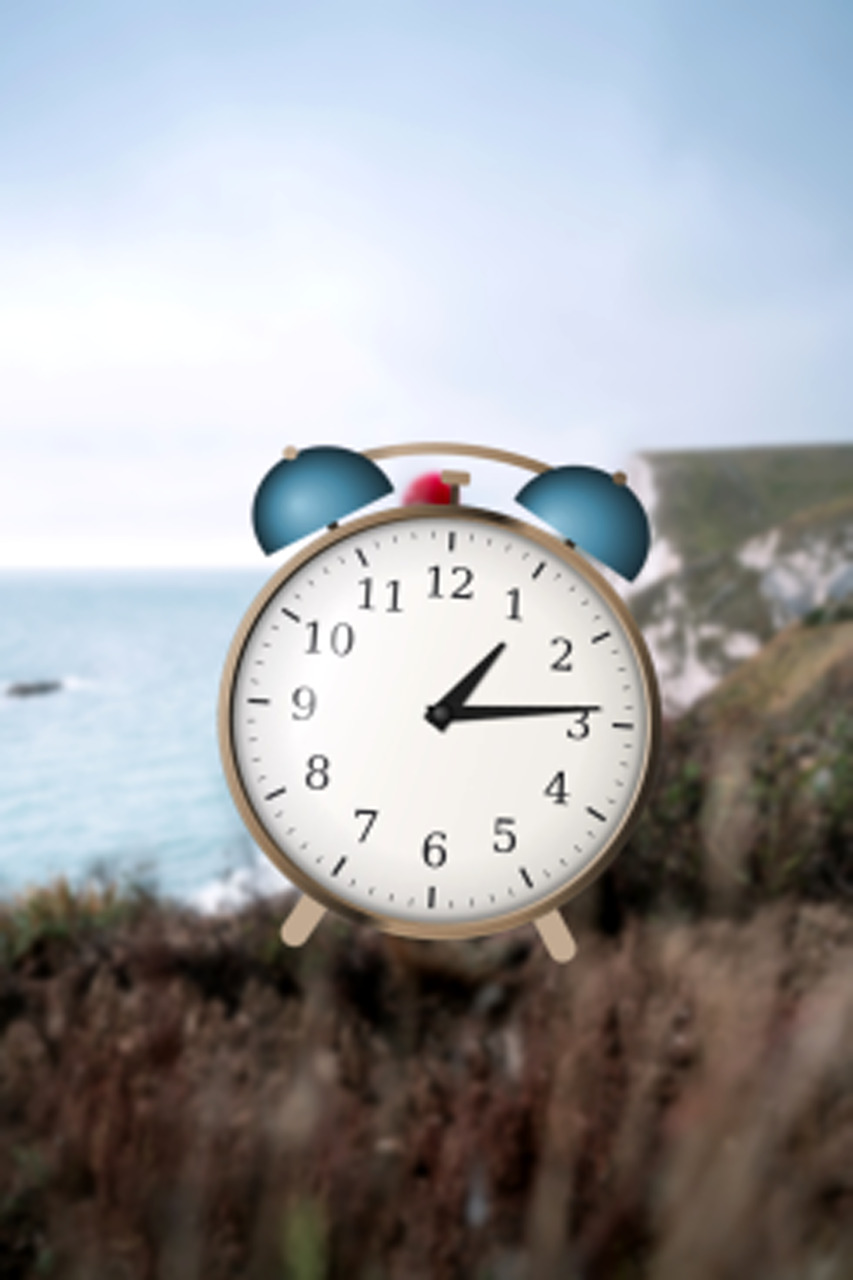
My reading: 1:14
